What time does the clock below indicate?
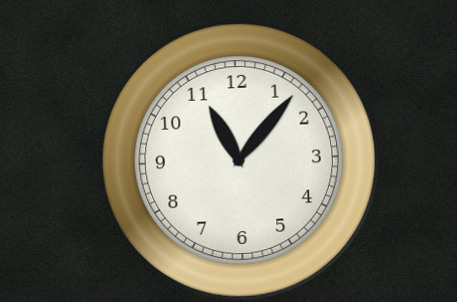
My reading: 11:07
